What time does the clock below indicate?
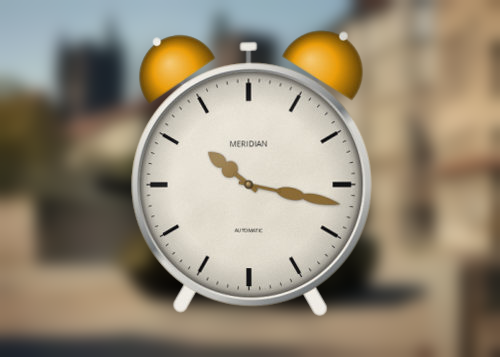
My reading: 10:17
